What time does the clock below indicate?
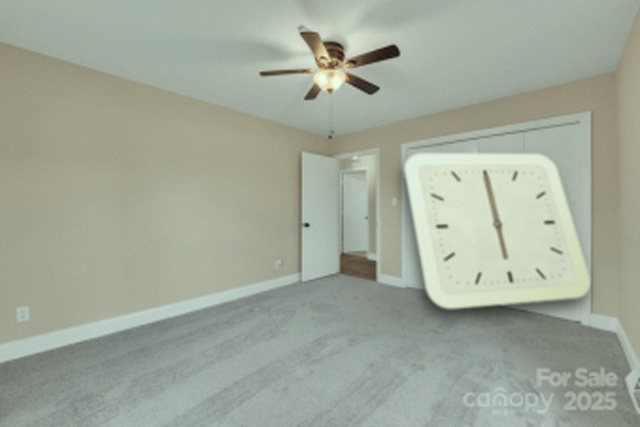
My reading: 6:00
